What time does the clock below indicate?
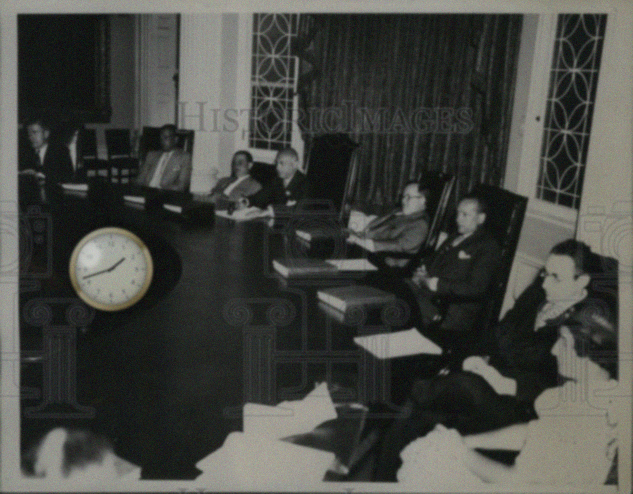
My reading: 1:42
